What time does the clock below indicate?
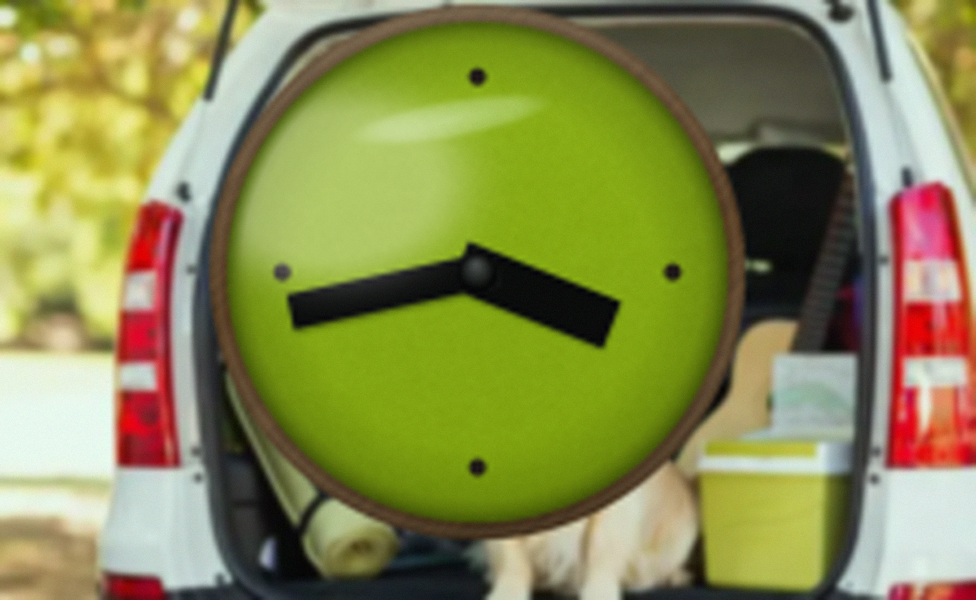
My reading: 3:43
